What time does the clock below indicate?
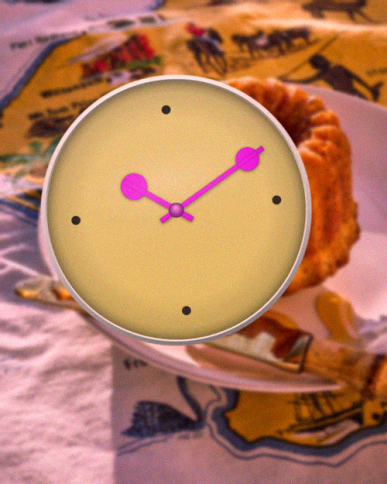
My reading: 10:10
